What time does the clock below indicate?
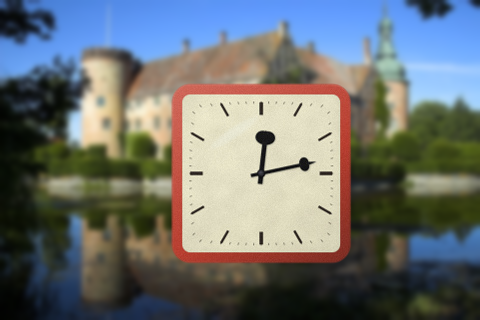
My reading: 12:13
